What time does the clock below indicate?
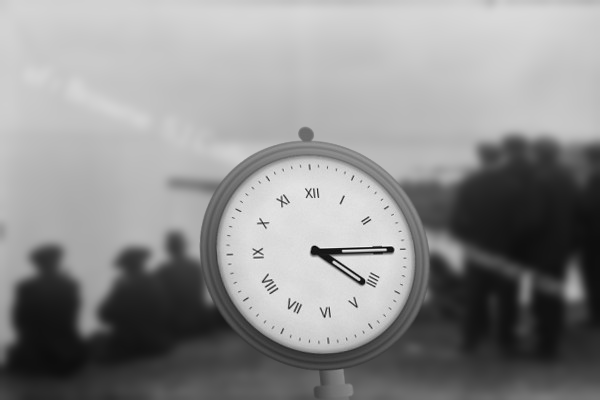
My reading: 4:15
